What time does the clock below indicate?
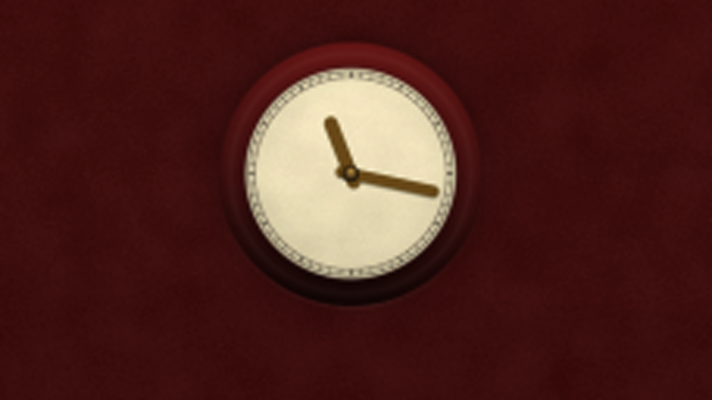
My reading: 11:17
